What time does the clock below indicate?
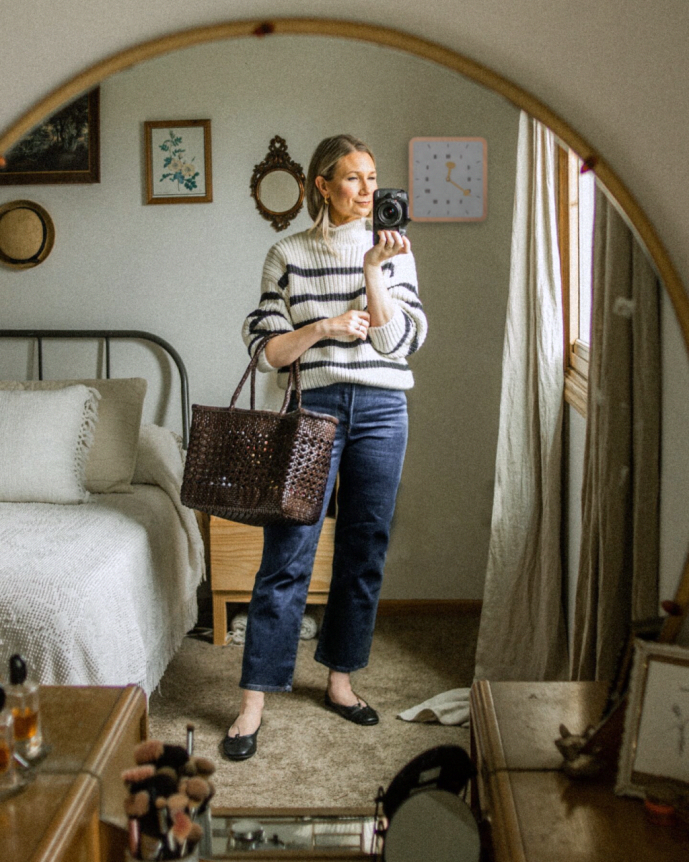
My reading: 12:21
